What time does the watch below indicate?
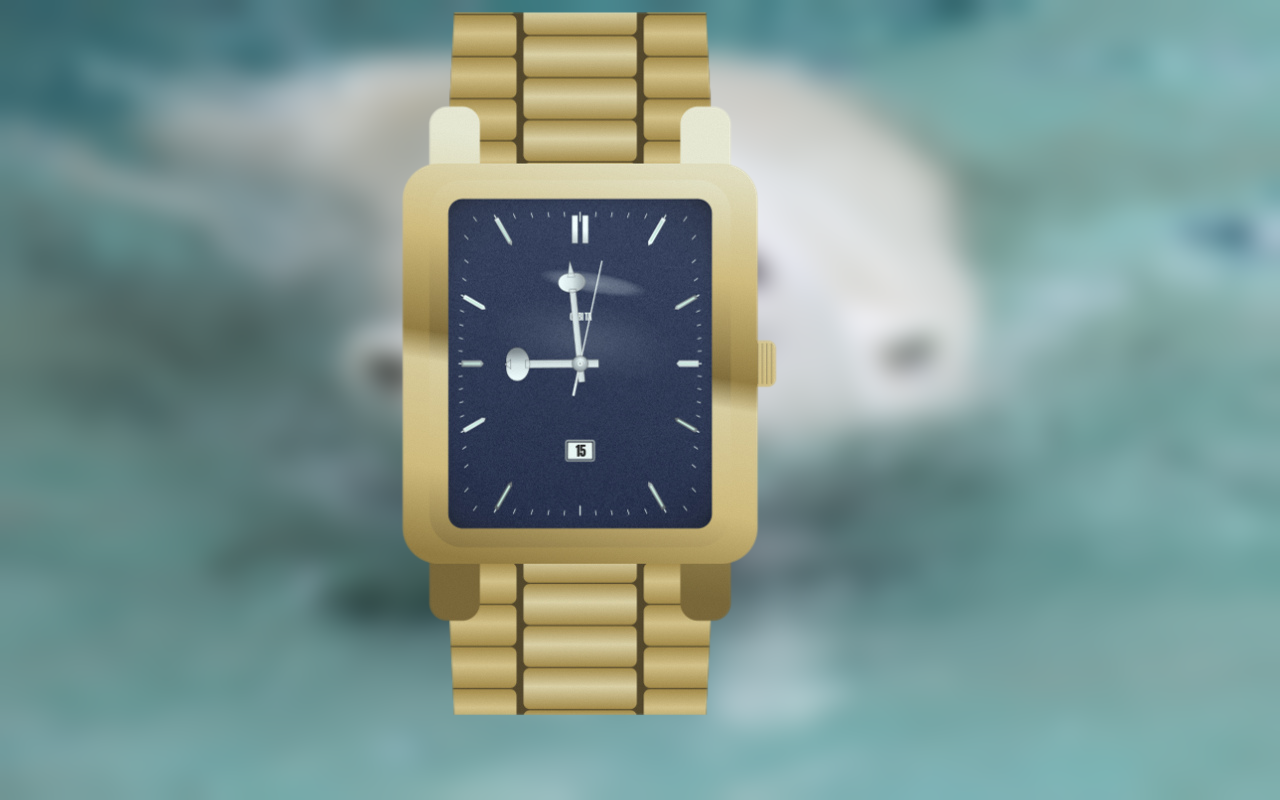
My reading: 8:59:02
